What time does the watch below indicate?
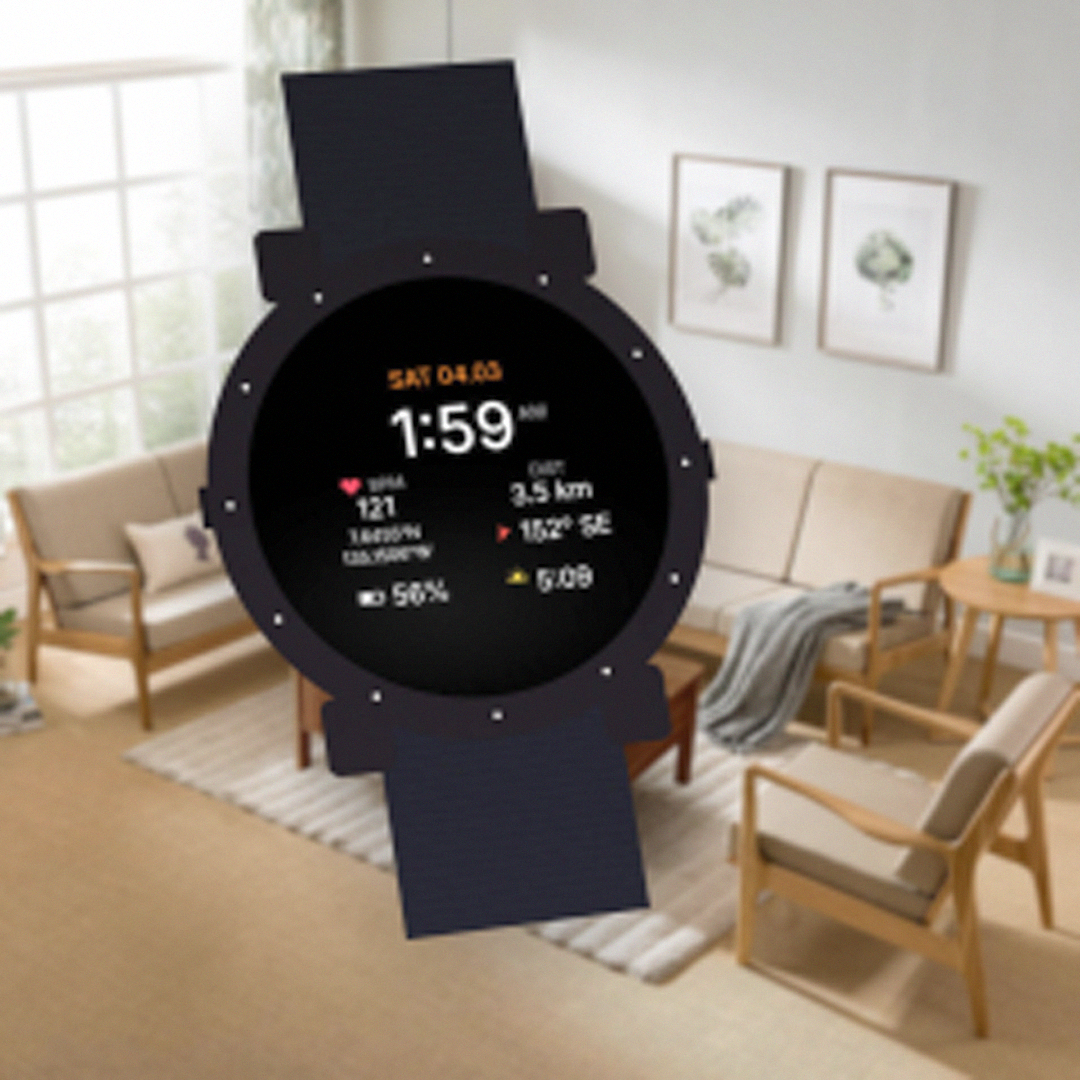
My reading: 1:59
